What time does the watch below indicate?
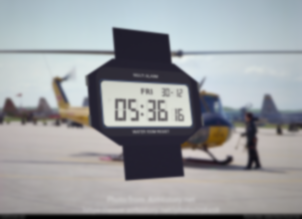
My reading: 5:36:16
